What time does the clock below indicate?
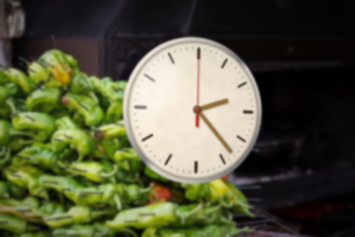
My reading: 2:23:00
